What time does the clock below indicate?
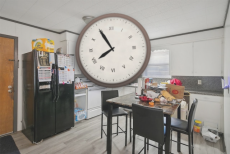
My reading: 7:55
